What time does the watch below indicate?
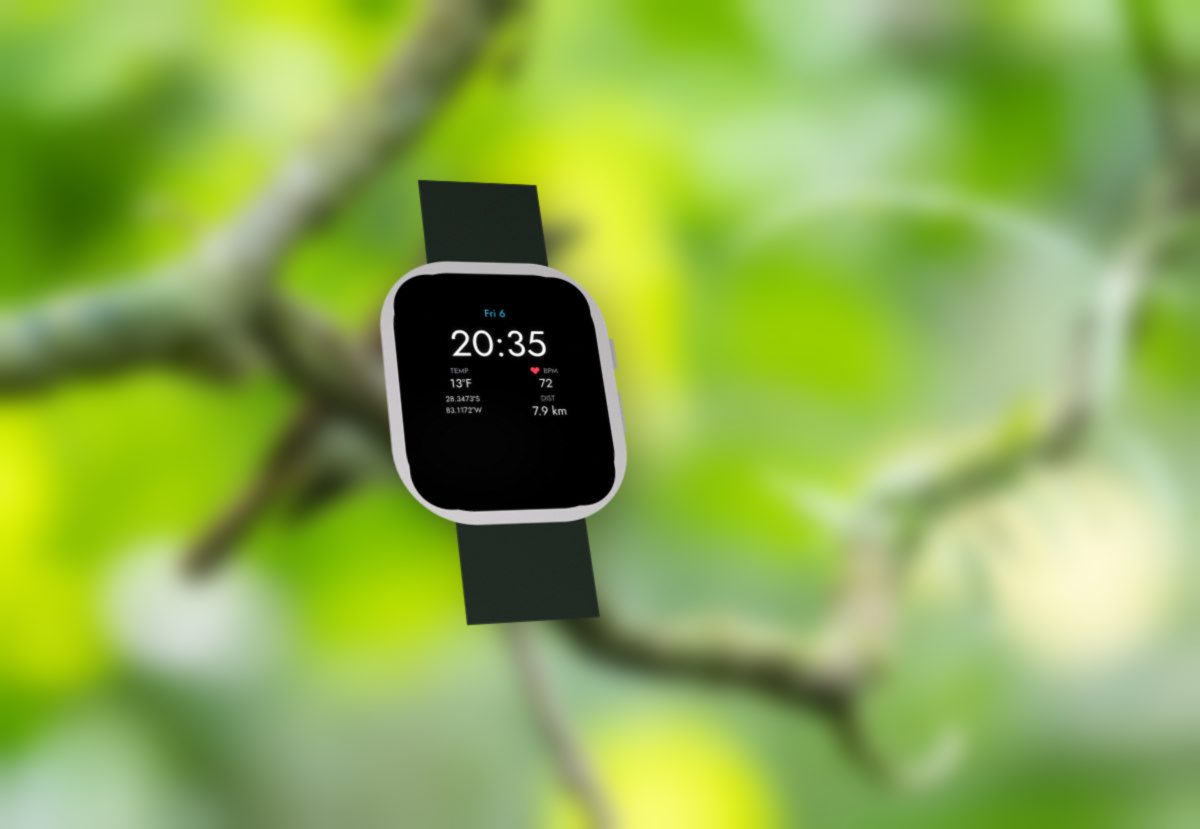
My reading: 20:35
